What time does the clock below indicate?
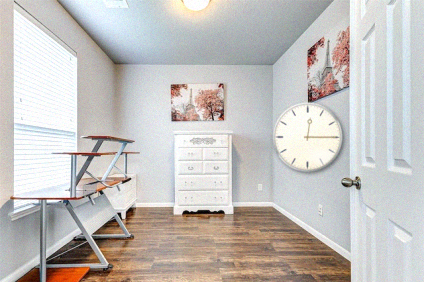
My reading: 12:15
